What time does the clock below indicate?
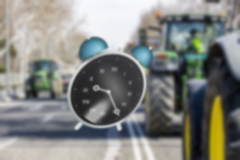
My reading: 9:24
